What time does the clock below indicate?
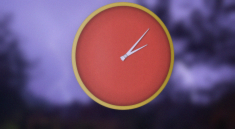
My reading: 2:07
